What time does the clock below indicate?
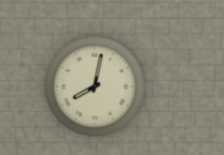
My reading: 8:02
